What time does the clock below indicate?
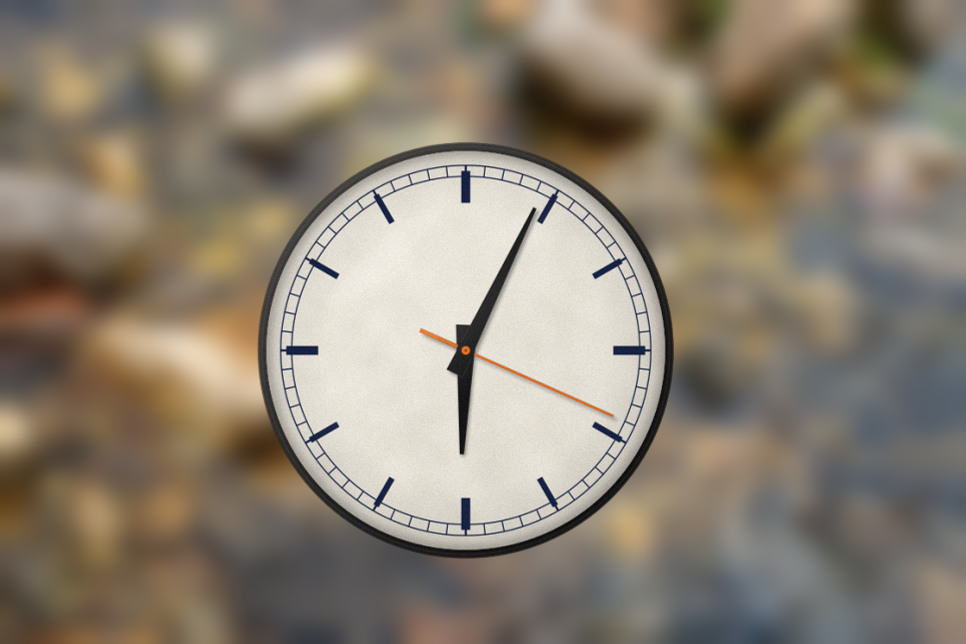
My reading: 6:04:19
